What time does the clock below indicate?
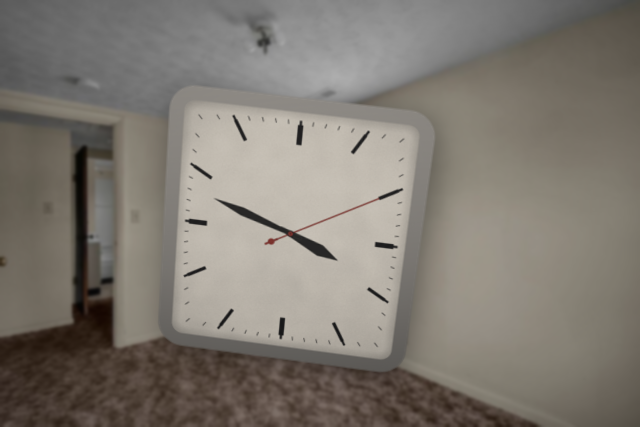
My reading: 3:48:10
